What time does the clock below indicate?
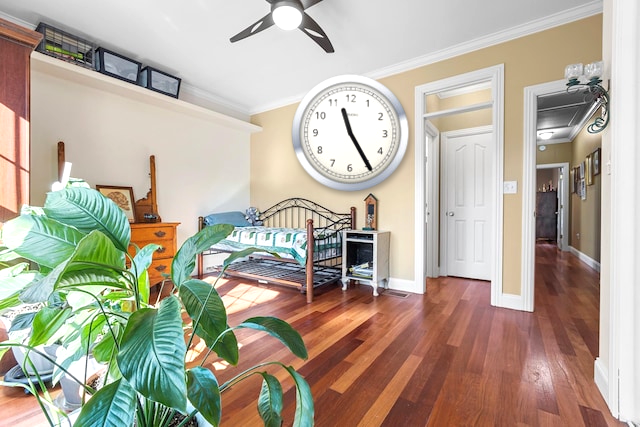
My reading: 11:25
